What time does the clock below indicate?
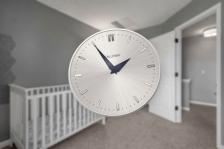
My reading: 1:55
